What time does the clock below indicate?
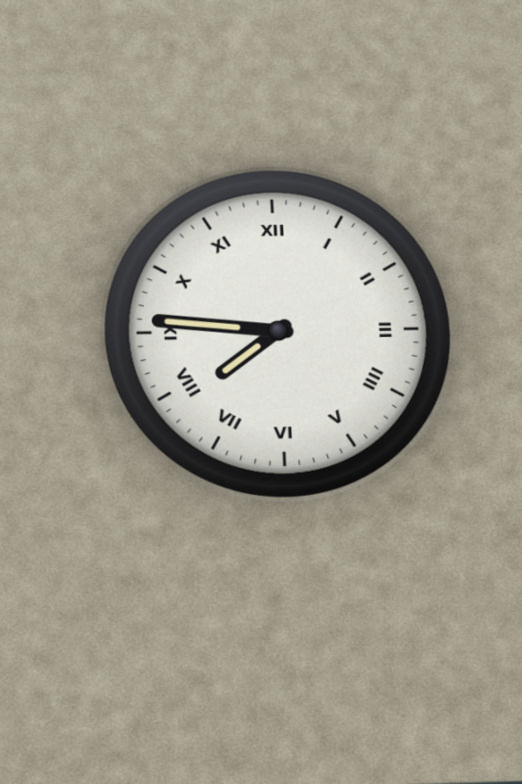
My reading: 7:46
